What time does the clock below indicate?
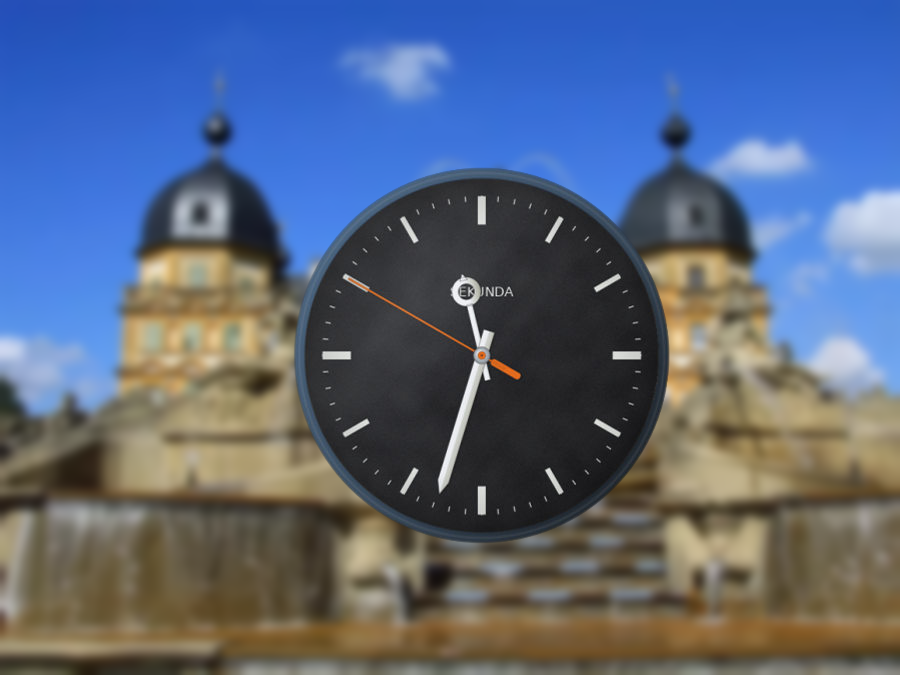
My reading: 11:32:50
